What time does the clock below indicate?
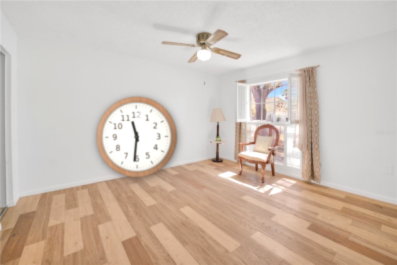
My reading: 11:31
